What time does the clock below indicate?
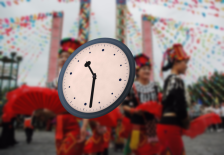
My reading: 10:28
